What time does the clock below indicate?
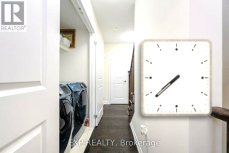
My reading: 7:38
